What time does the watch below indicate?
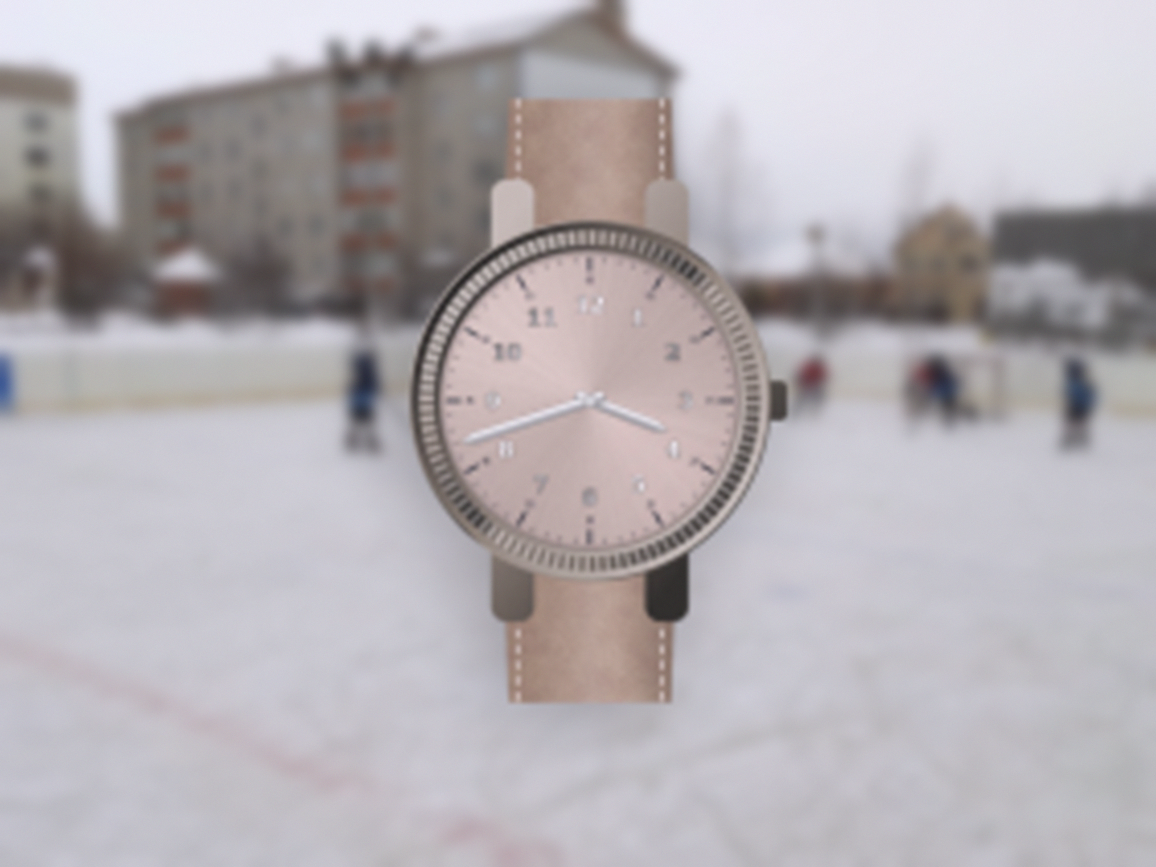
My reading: 3:42
